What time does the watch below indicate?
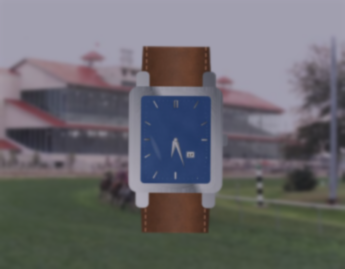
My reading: 6:27
